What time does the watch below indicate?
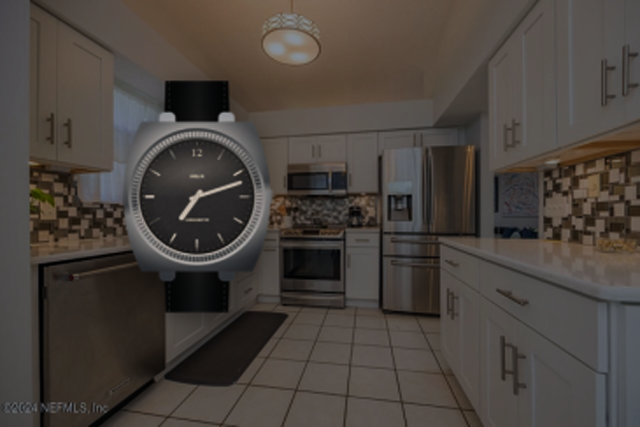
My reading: 7:12
